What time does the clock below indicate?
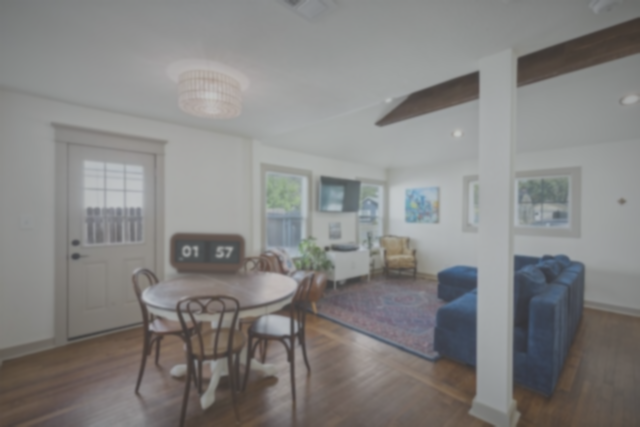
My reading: 1:57
